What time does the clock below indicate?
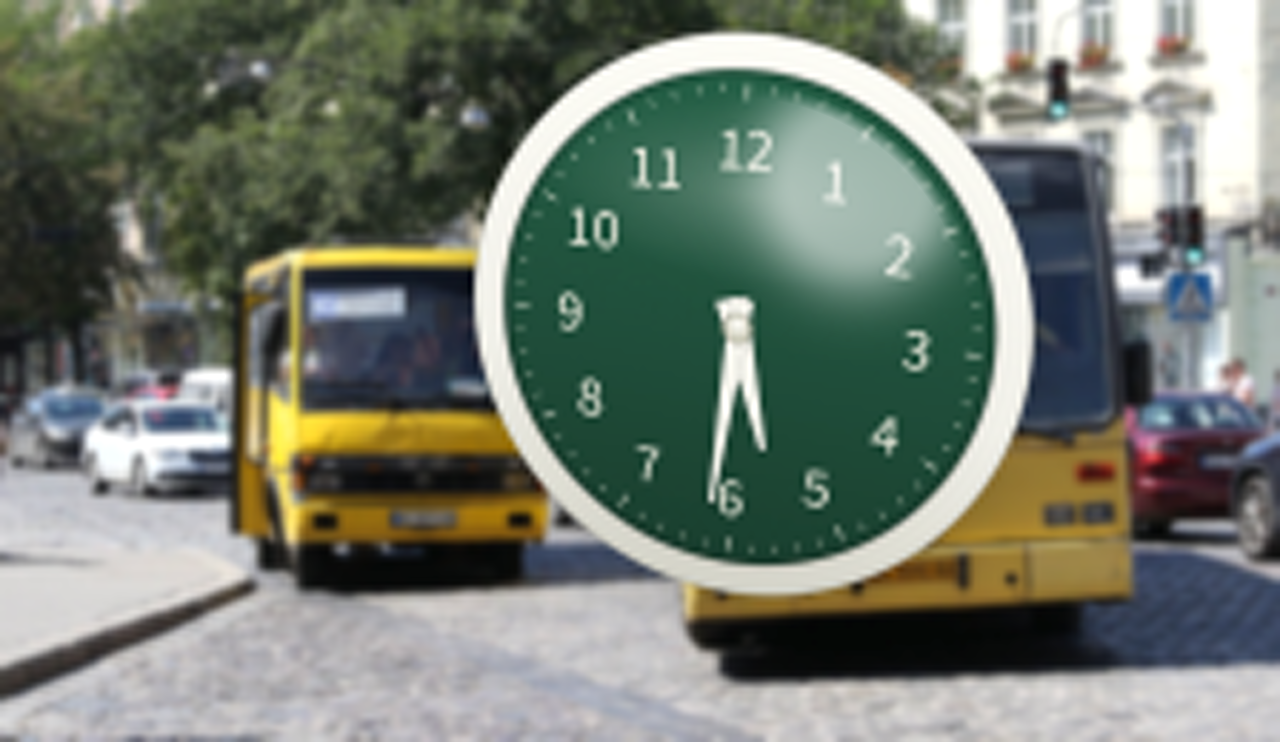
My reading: 5:31
